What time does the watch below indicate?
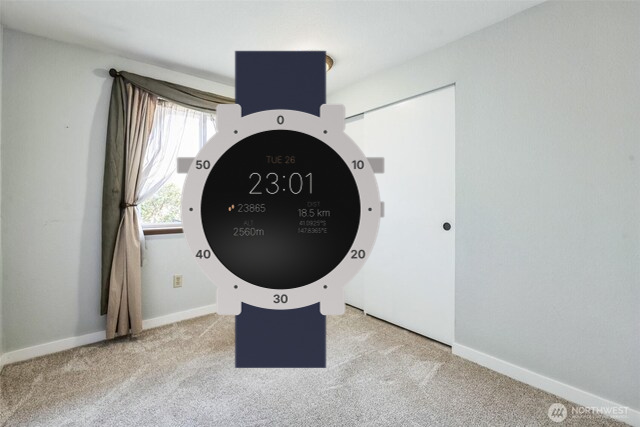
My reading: 23:01
